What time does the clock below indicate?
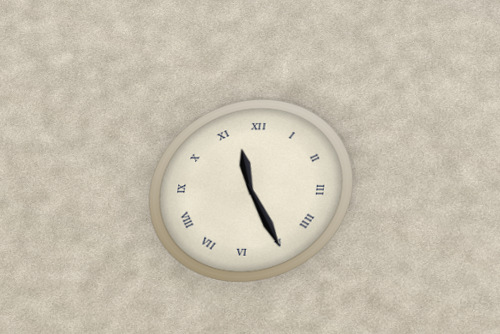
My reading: 11:25
